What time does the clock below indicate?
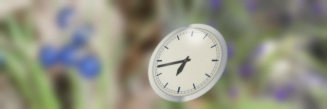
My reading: 6:43
